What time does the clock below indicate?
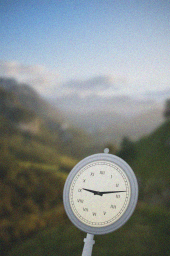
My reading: 9:13
